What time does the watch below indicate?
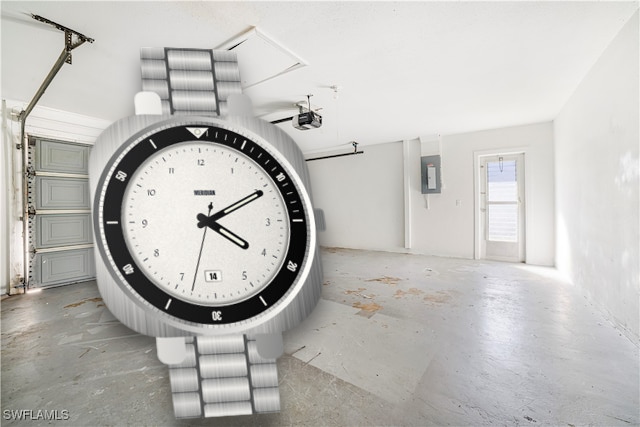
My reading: 4:10:33
